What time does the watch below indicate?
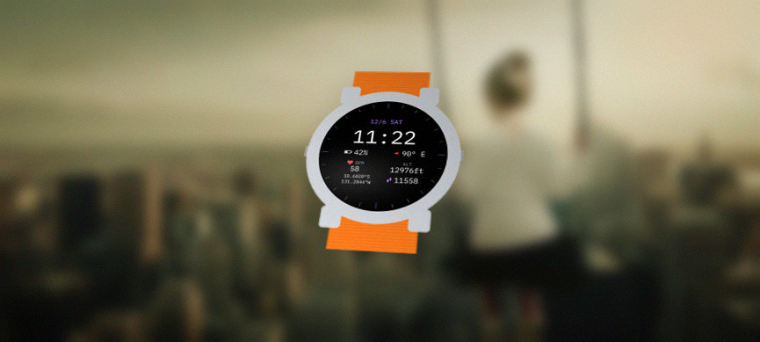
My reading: 11:22
